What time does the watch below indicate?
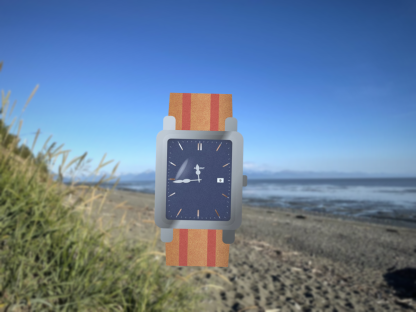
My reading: 11:44
